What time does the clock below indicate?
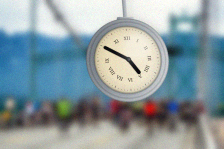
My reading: 4:50
